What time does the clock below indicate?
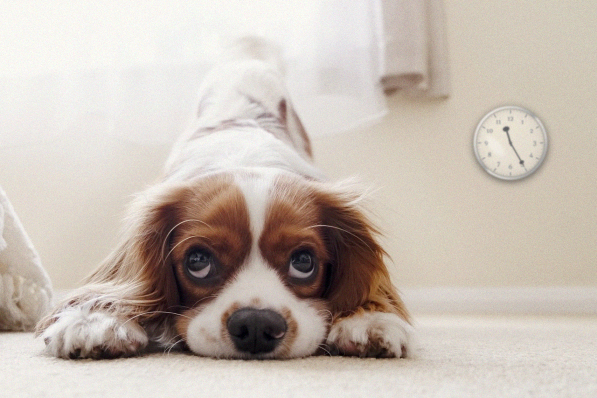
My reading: 11:25
